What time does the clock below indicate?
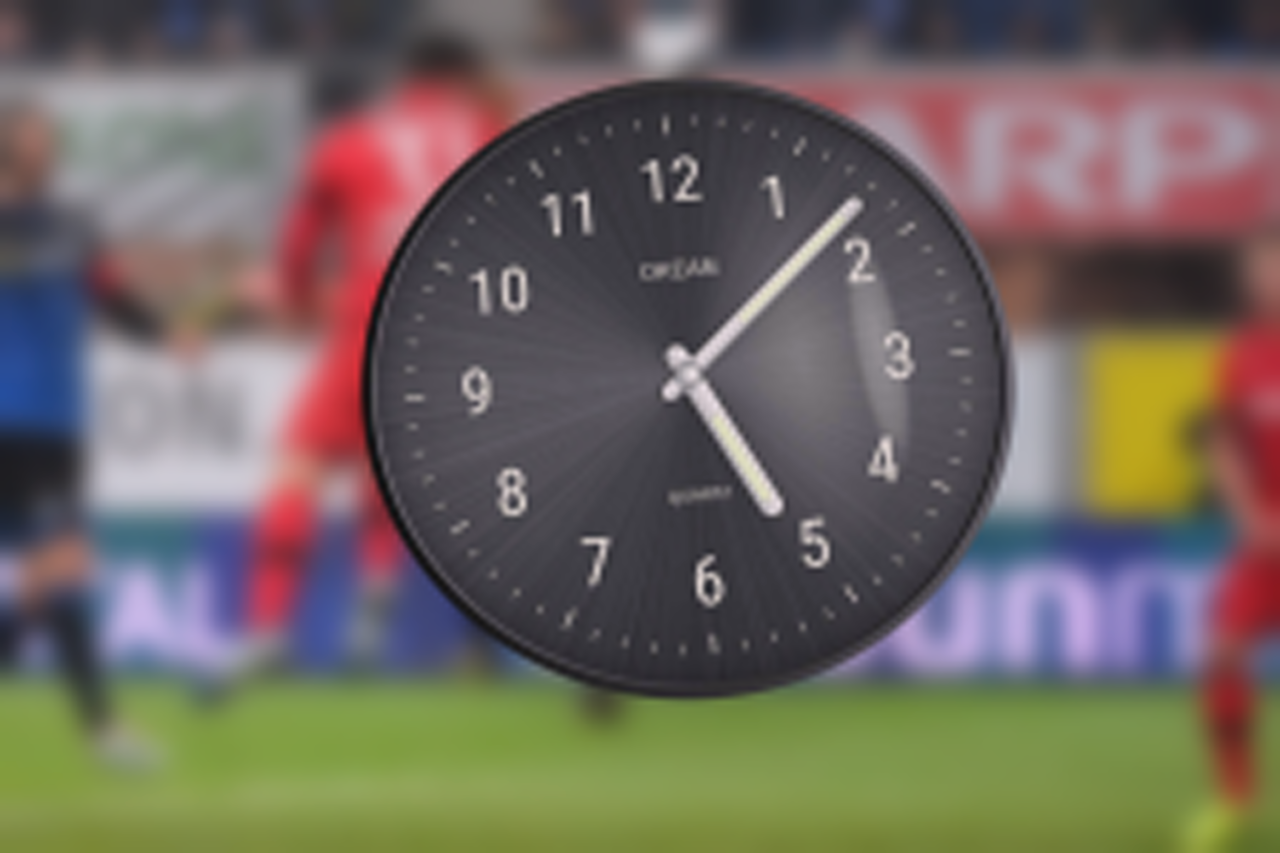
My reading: 5:08
